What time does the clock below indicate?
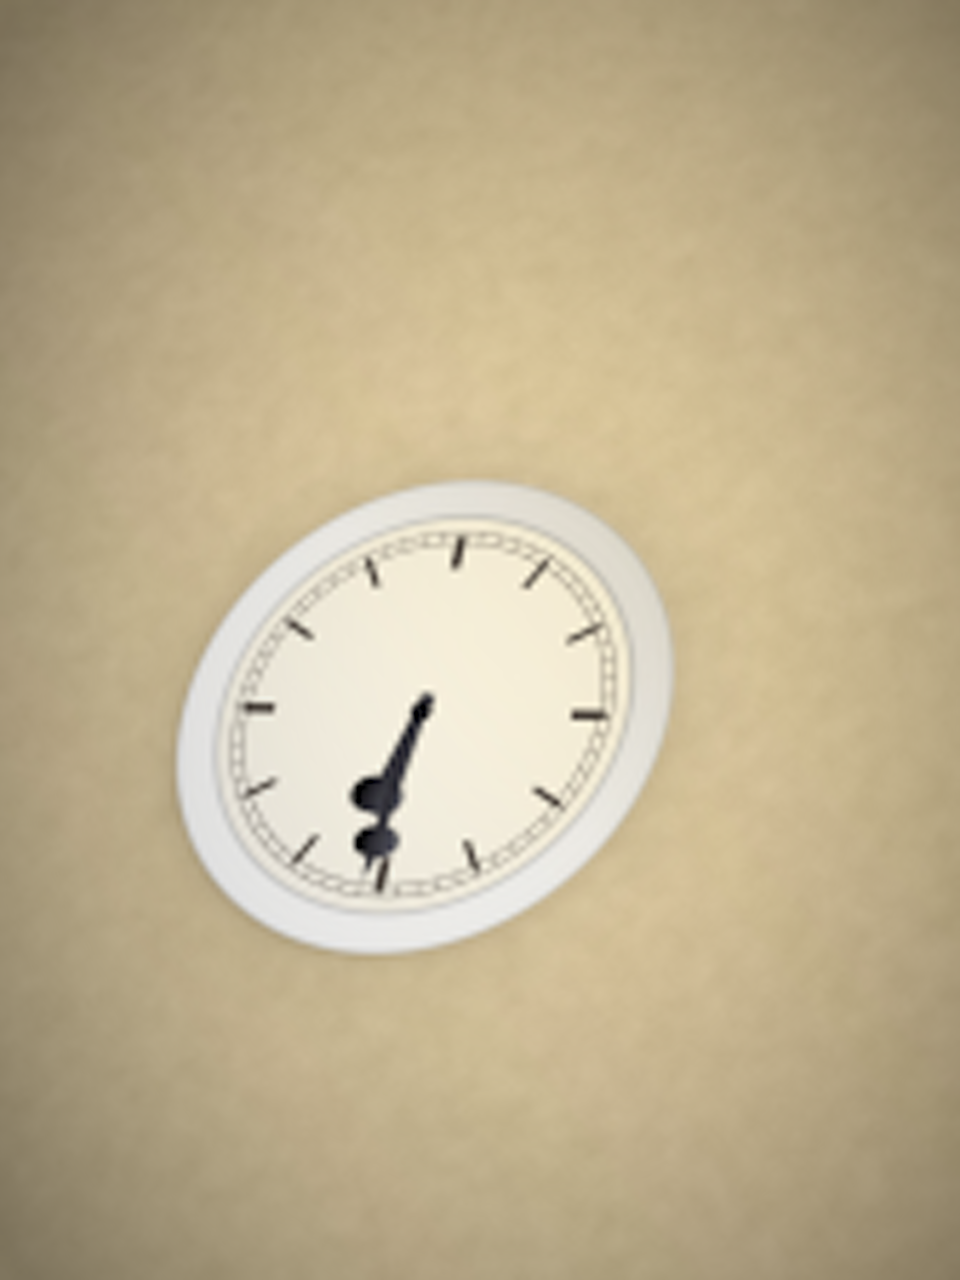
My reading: 6:31
